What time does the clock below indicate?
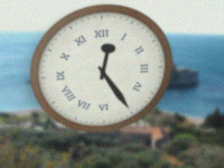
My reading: 12:25
